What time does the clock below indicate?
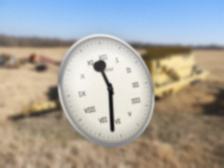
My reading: 11:32
